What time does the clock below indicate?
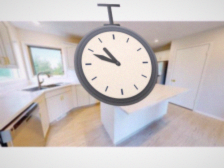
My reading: 10:49
